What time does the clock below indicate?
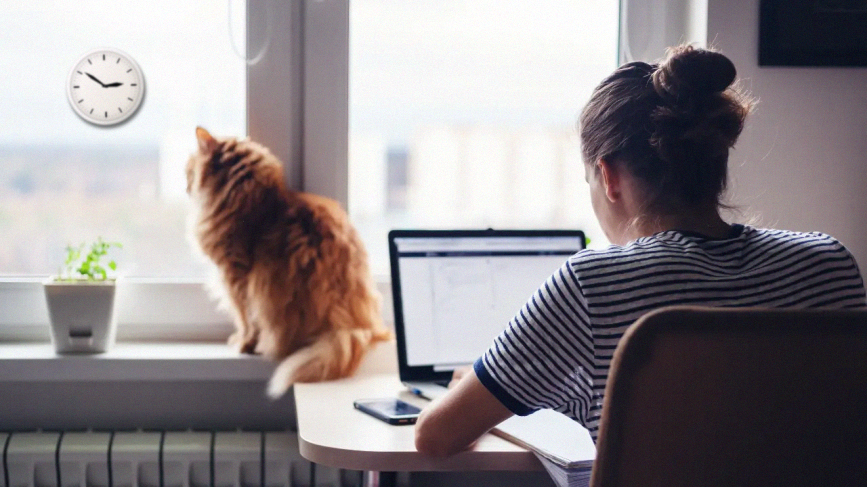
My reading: 2:51
